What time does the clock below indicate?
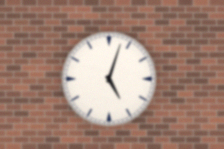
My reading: 5:03
